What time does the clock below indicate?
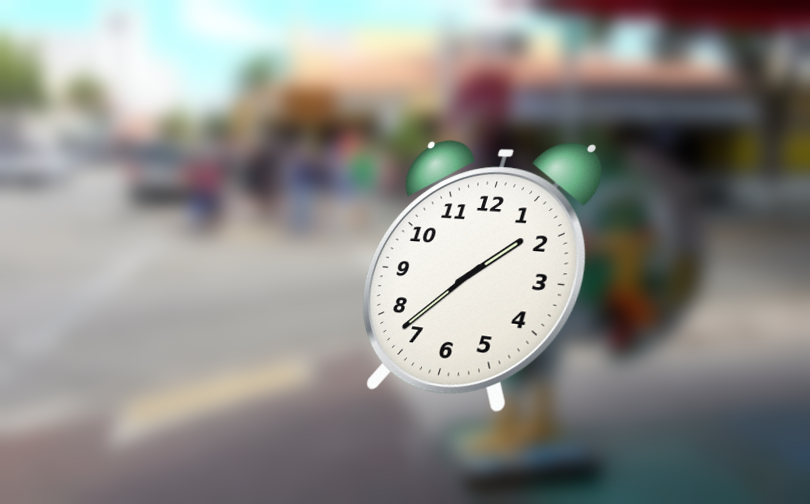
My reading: 1:37
